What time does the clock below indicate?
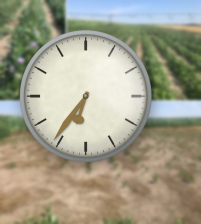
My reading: 6:36
